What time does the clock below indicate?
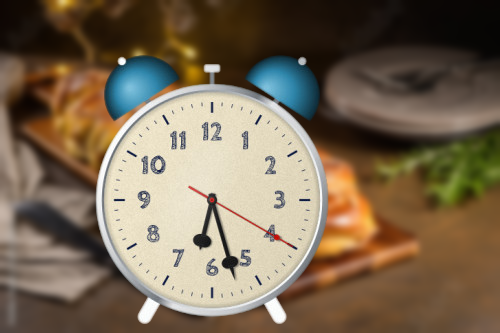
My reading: 6:27:20
